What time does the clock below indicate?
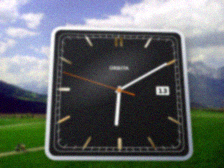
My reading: 6:09:48
